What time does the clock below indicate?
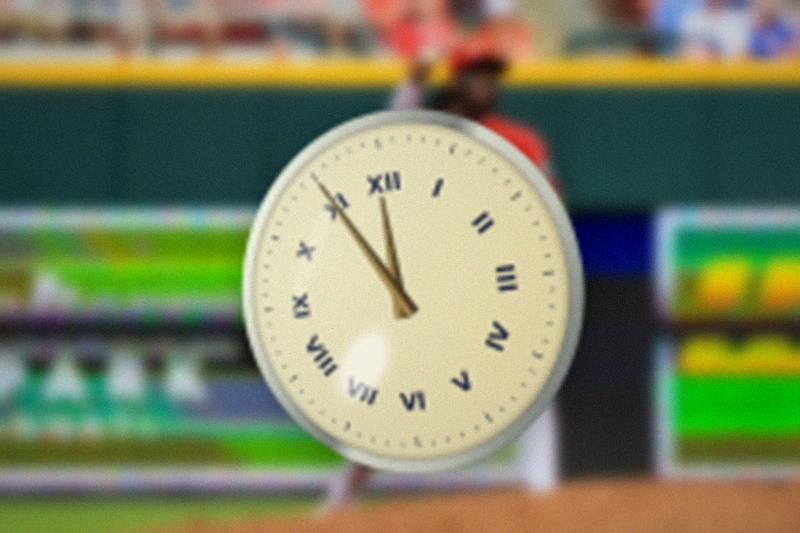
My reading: 11:55
